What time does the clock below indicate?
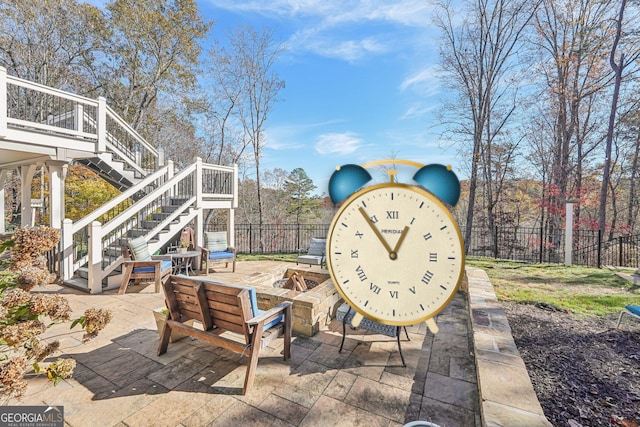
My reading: 12:54
